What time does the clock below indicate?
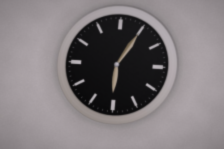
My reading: 6:05
